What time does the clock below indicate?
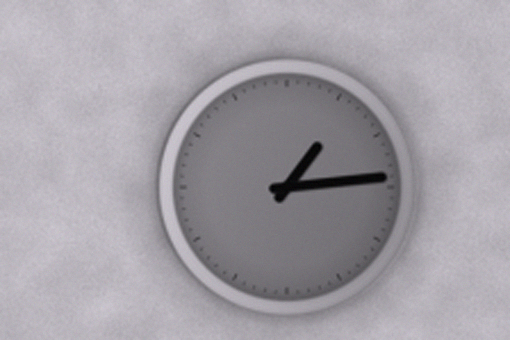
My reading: 1:14
